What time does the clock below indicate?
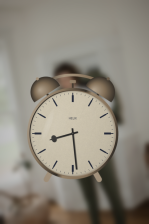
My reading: 8:29
